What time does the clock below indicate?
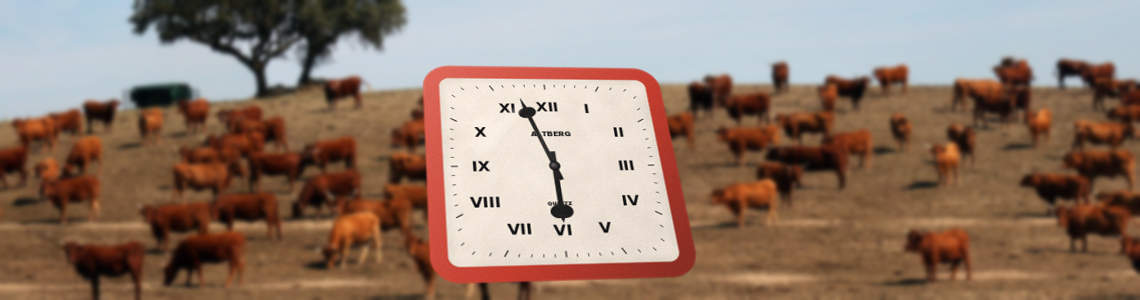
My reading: 5:57
